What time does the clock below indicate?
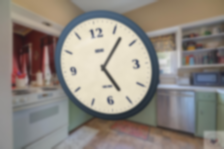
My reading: 5:07
